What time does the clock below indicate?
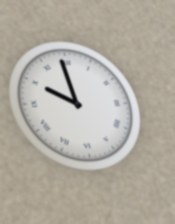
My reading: 9:59
